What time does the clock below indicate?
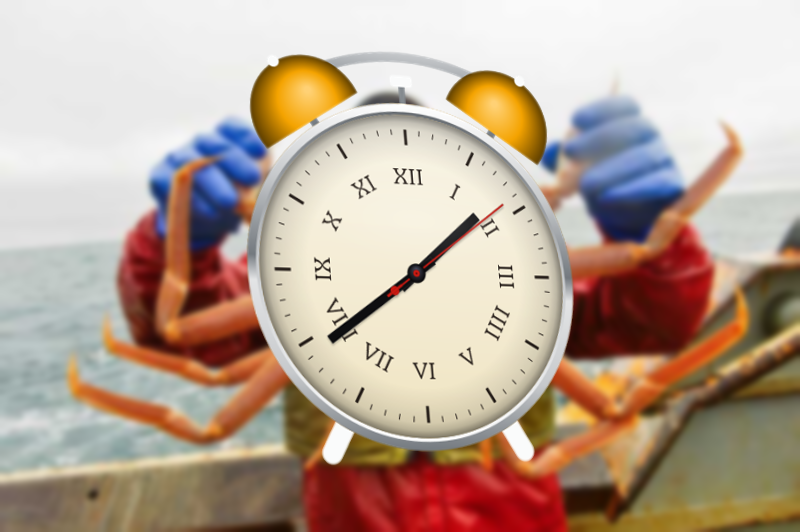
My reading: 1:39:09
